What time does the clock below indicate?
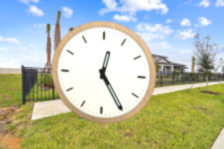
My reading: 12:25
